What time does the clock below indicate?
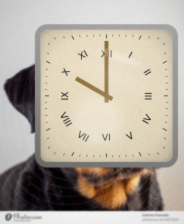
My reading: 10:00
